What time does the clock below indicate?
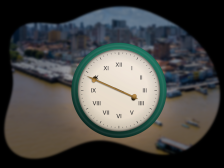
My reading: 3:49
